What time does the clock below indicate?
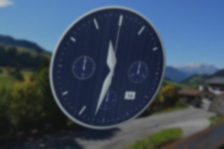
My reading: 11:32
